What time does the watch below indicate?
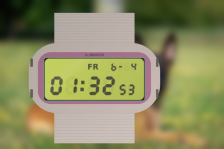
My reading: 1:32:53
